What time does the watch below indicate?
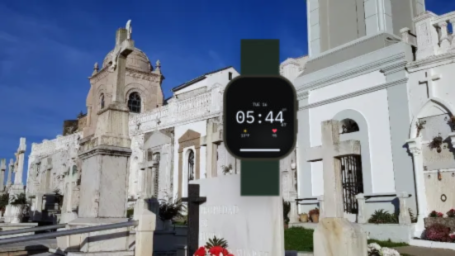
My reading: 5:44
